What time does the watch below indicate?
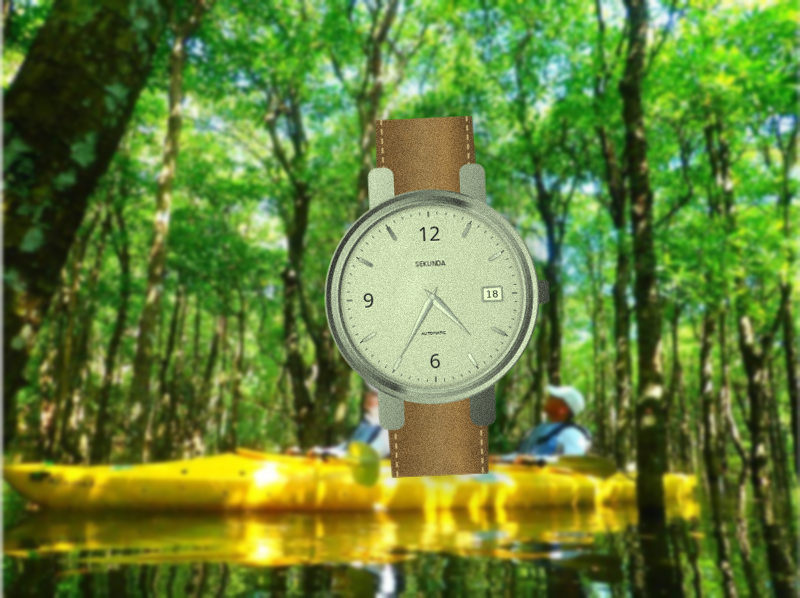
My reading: 4:35
